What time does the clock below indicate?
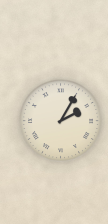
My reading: 2:05
